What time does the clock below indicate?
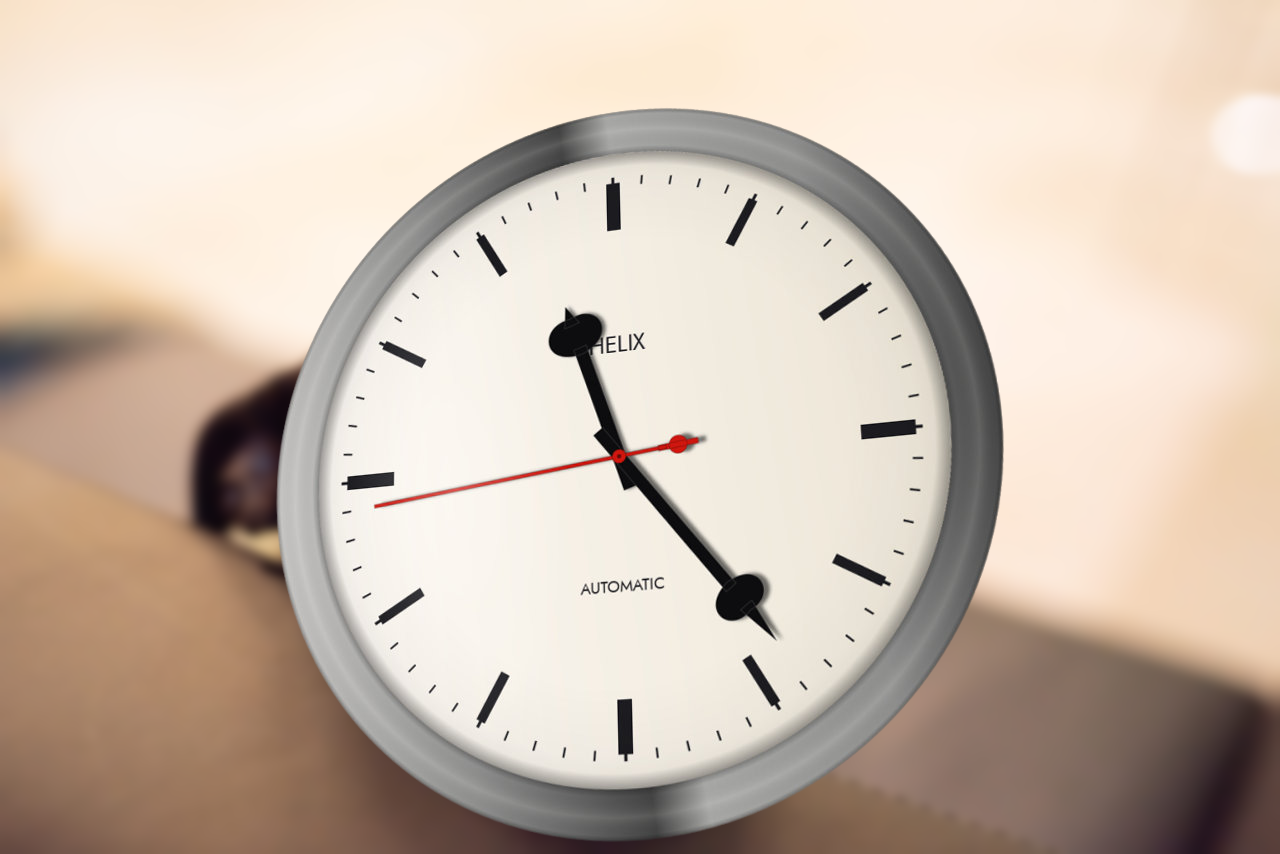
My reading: 11:23:44
